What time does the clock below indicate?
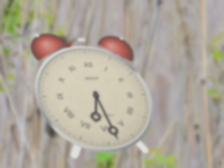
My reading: 6:28
